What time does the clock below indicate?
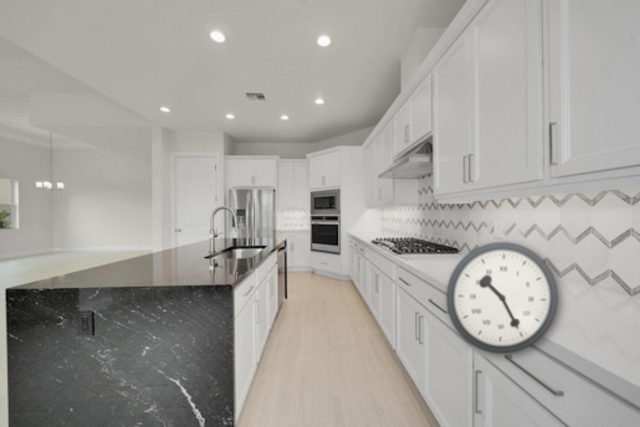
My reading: 10:25
